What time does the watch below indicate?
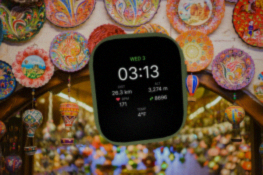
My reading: 3:13
